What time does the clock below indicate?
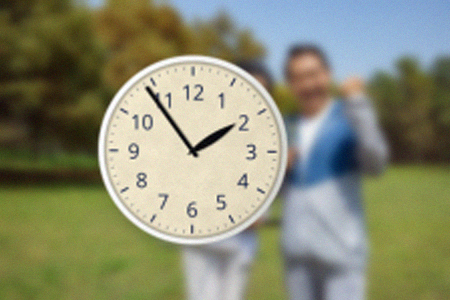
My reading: 1:54
